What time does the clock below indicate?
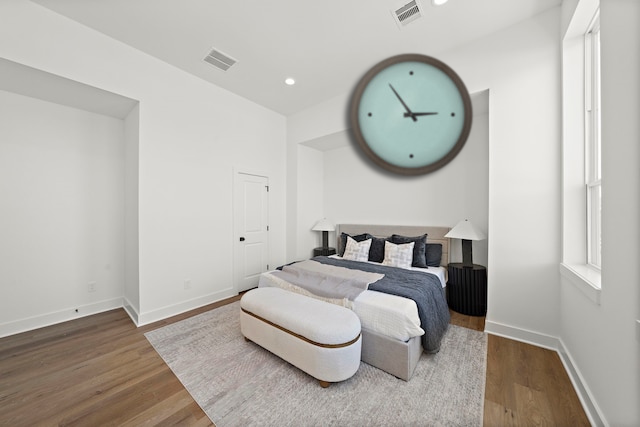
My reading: 2:54
